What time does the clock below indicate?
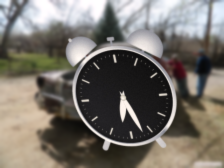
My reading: 6:27
